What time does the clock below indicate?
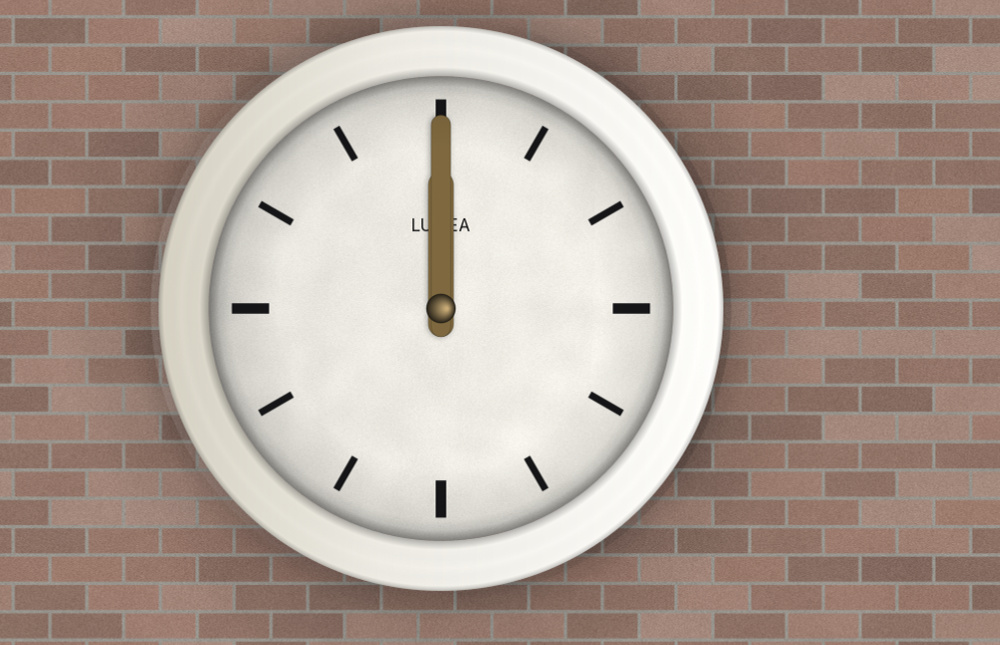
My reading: 12:00
